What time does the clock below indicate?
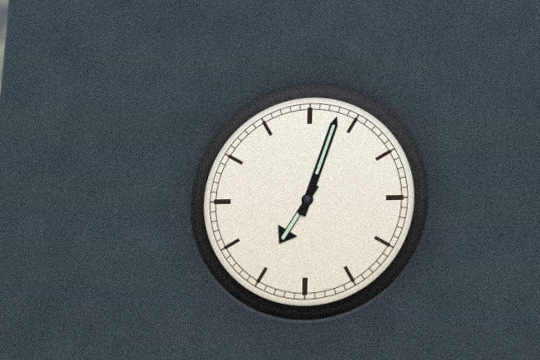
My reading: 7:03
